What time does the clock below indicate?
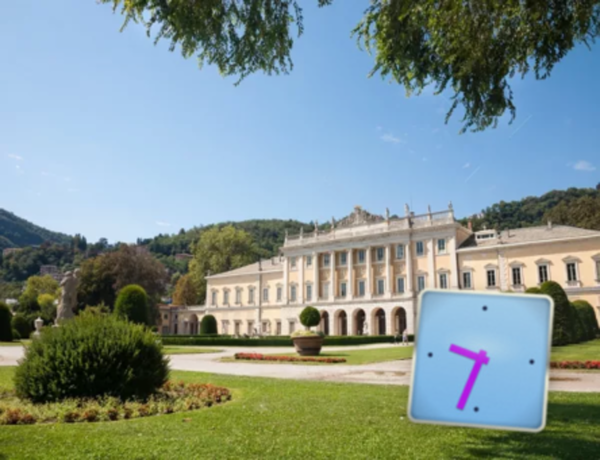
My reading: 9:33
